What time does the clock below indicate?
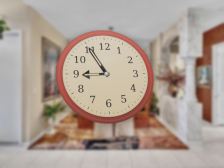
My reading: 8:55
